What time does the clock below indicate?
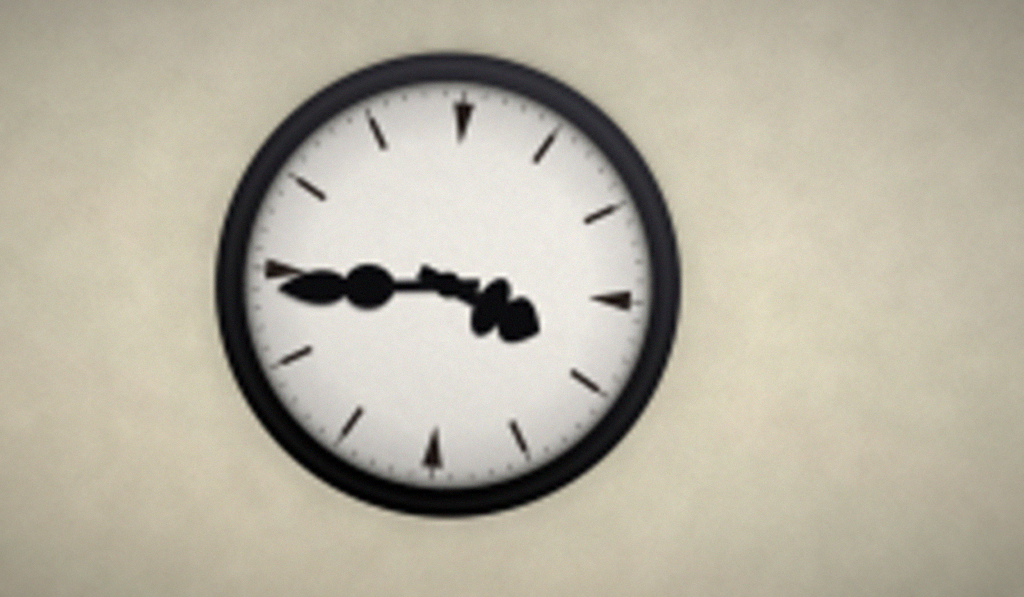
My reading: 3:44
